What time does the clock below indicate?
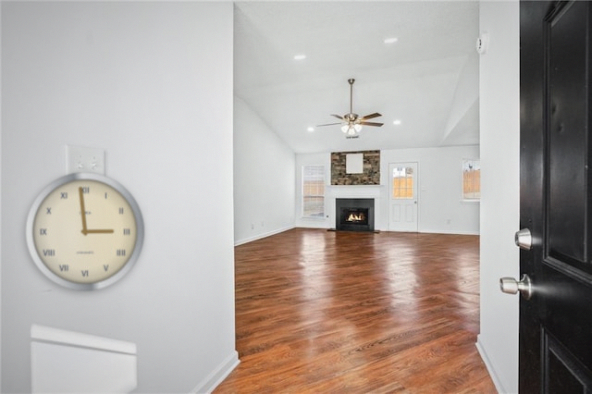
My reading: 2:59
